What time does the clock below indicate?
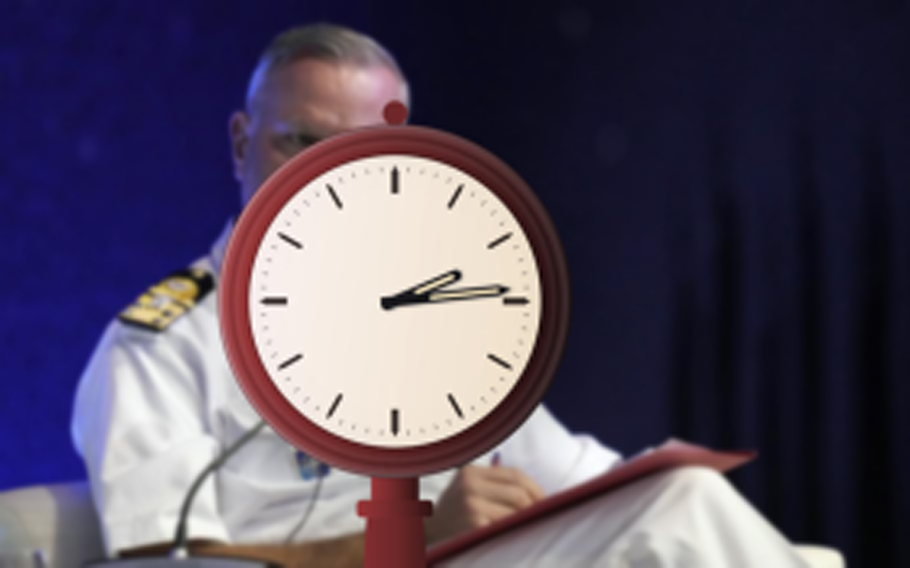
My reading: 2:14
